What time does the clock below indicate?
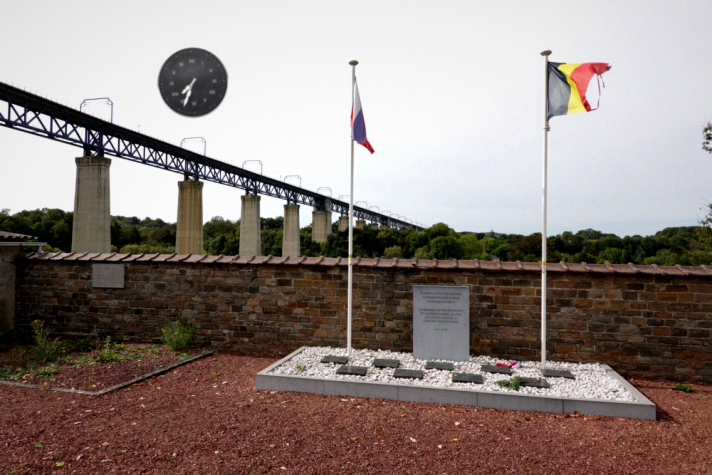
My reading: 7:34
